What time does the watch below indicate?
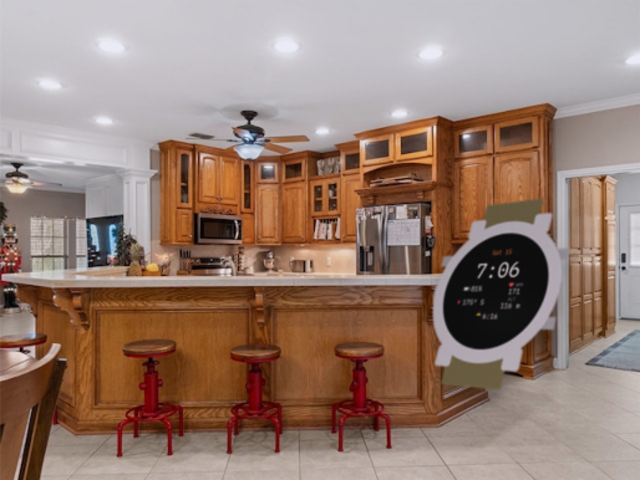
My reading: 7:06
